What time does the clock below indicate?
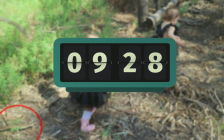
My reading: 9:28
